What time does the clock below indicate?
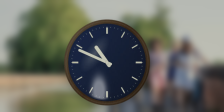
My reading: 10:49
